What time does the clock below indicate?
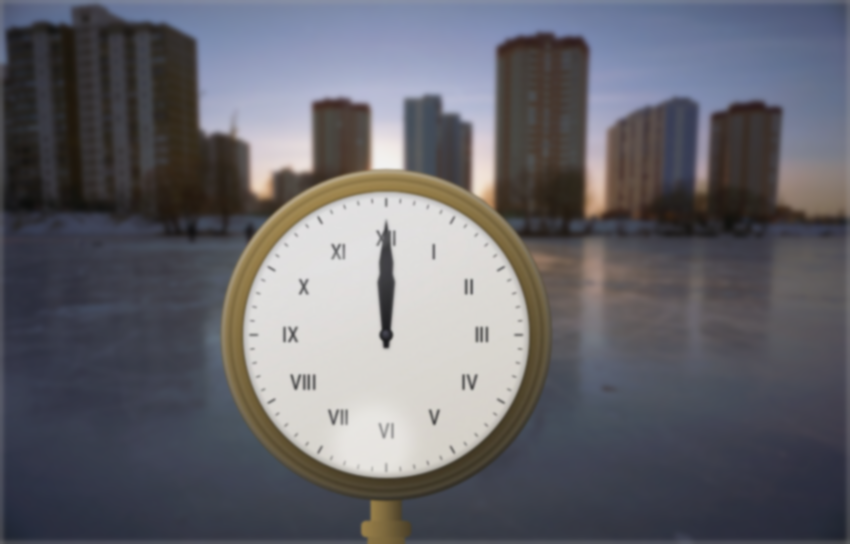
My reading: 12:00
